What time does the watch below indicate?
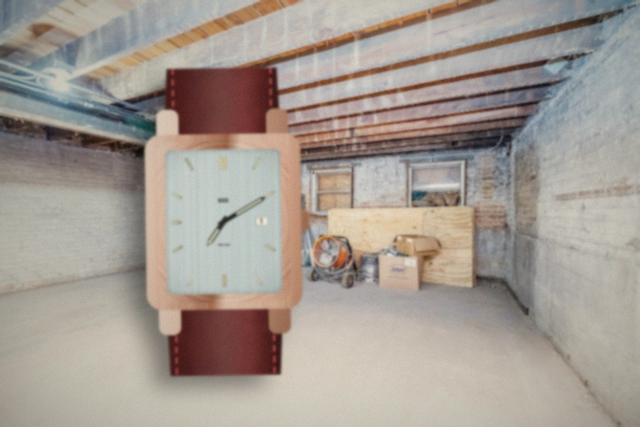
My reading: 7:10
